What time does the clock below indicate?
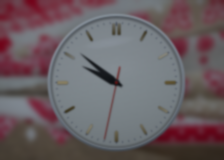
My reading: 9:51:32
